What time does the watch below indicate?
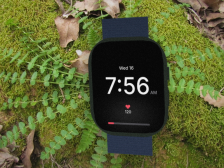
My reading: 7:56
